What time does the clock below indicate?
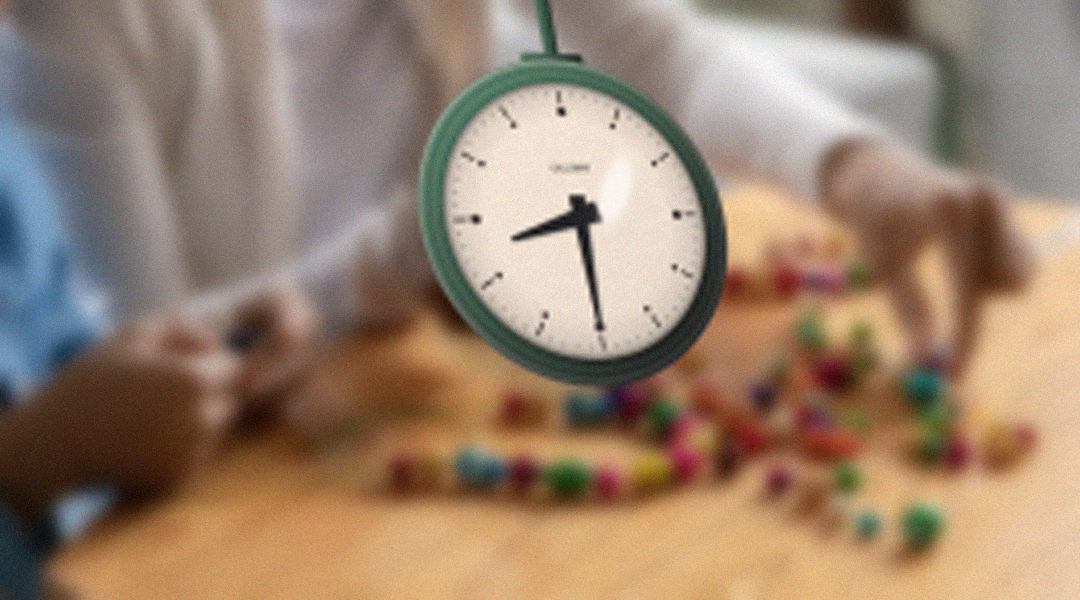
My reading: 8:30
